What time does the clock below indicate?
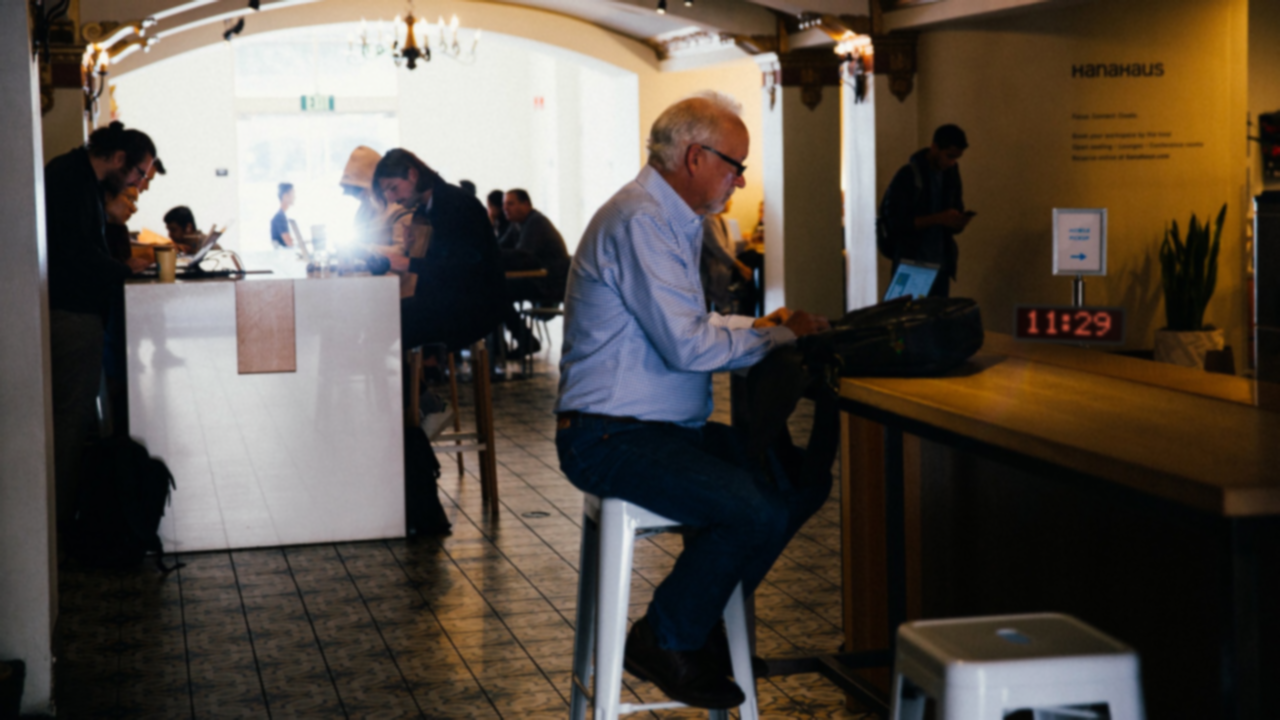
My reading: 11:29
